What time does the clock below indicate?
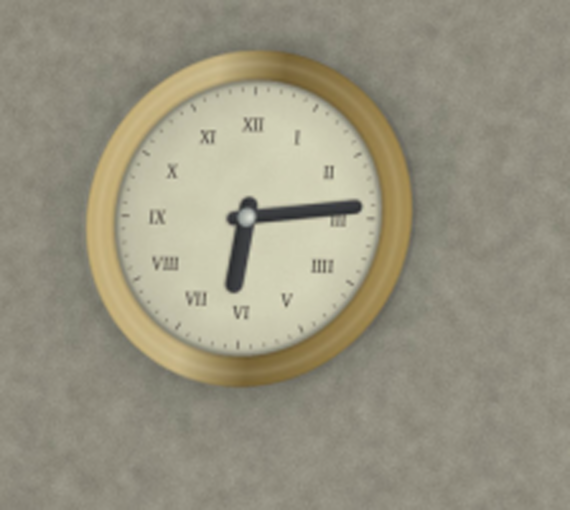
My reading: 6:14
